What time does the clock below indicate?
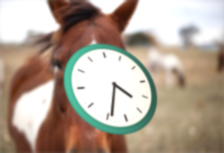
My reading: 4:34
